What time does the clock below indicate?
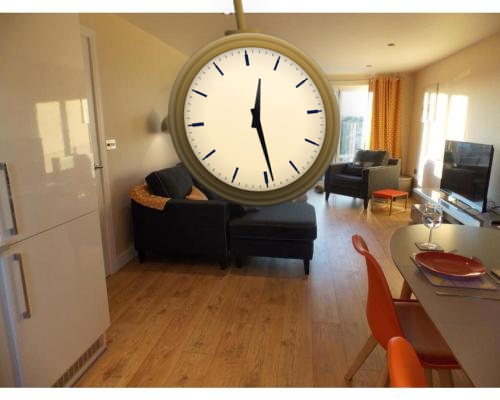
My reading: 12:29
